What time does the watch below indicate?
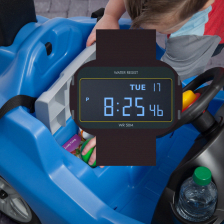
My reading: 8:25:46
